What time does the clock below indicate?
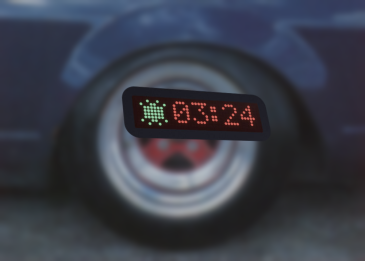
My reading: 3:24
